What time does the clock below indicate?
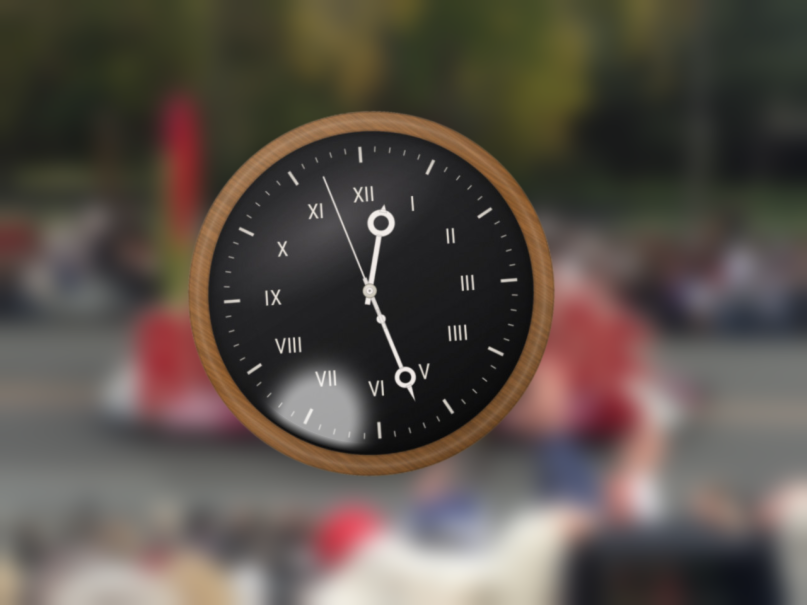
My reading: 12:26:57
